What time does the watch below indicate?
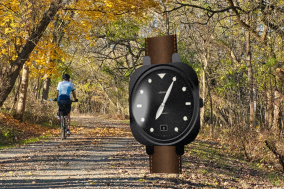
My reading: 7:05
